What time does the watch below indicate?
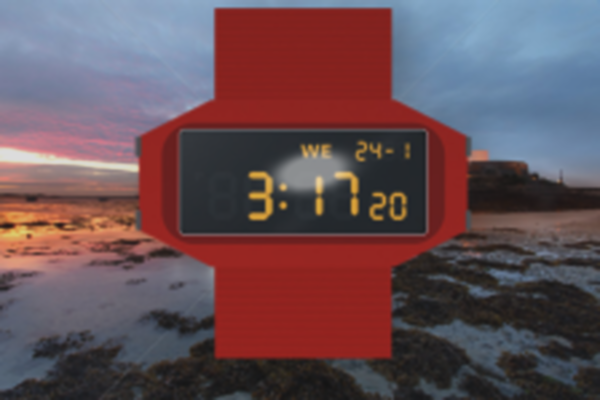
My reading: 3:17:20
